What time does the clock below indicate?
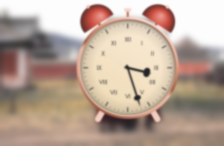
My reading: 3:27
